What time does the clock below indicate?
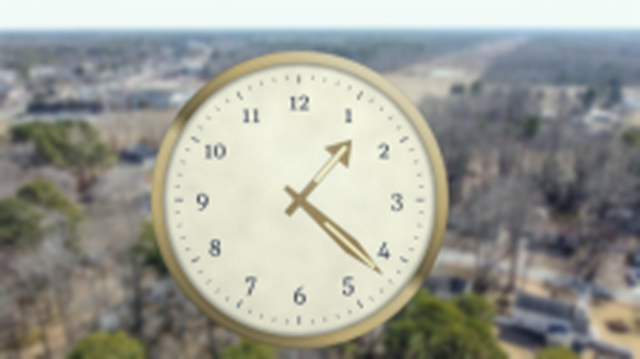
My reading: 1:22
